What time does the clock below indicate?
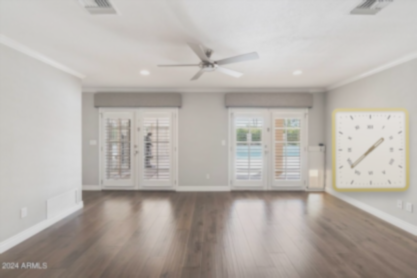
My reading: 1:38
